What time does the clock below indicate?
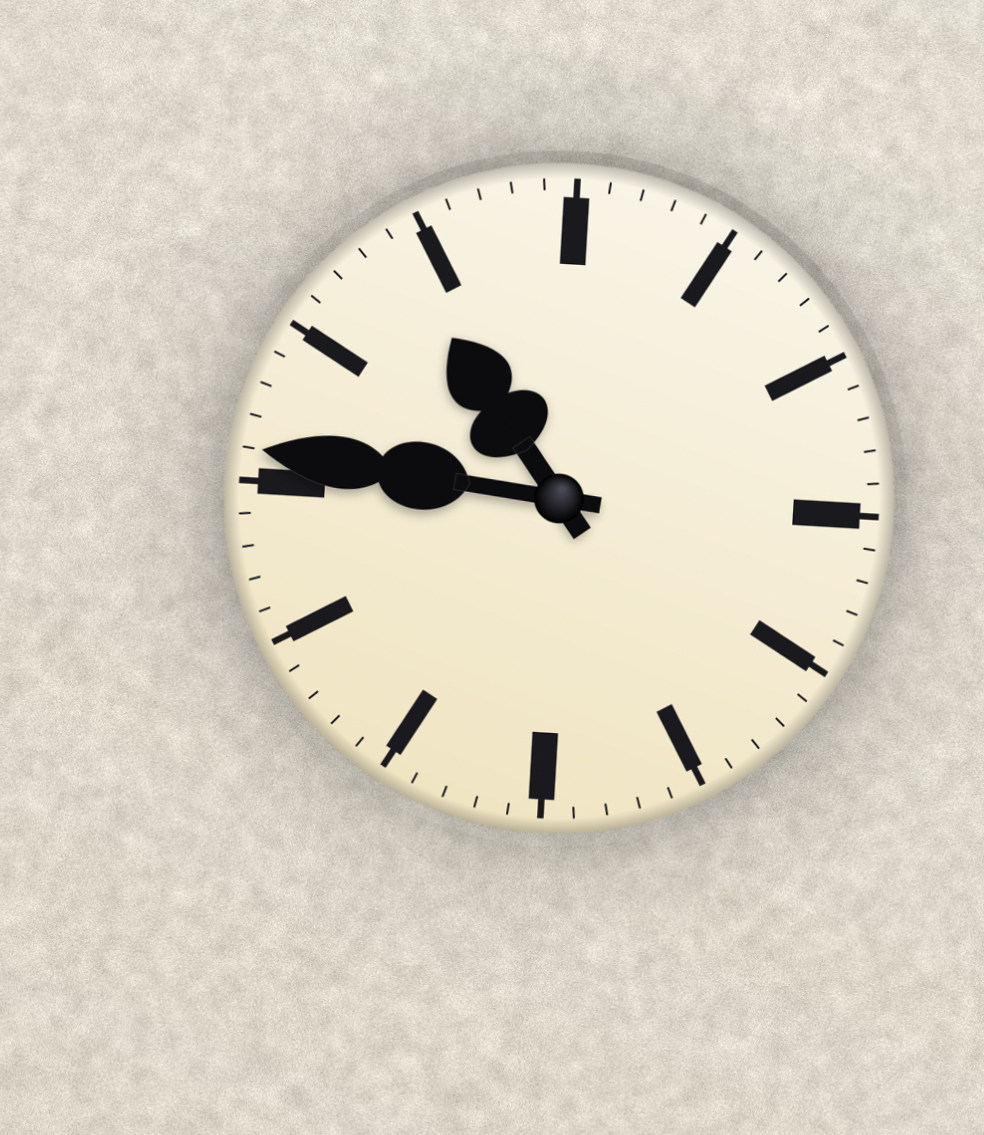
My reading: 10:46
